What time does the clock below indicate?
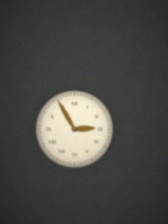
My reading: 2:55
